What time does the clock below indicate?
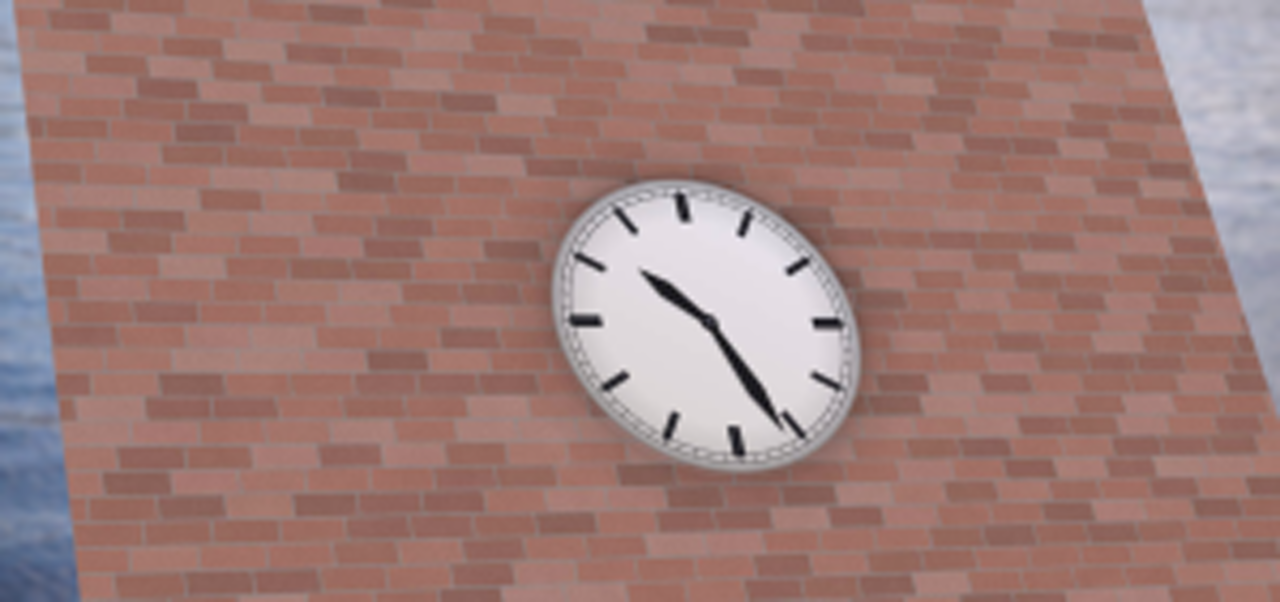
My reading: 10:26
